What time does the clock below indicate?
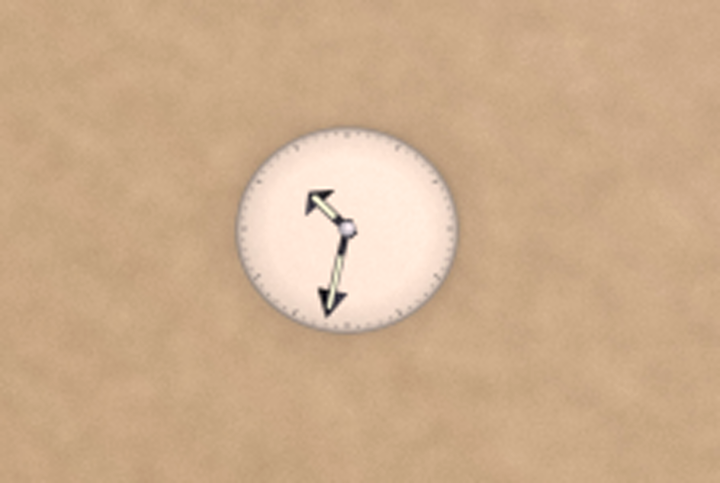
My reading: 10:32
